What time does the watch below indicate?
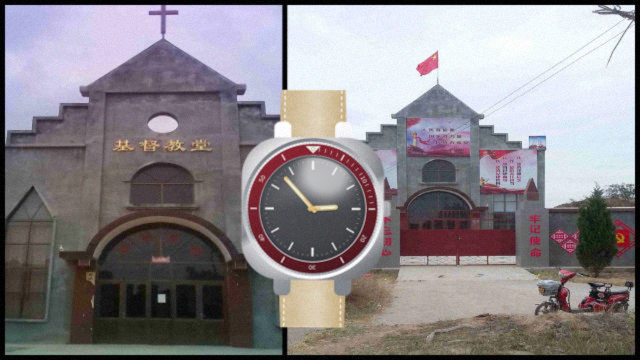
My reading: 2:53
